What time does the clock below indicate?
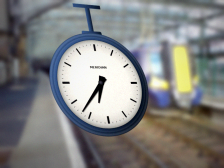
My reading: 6:37
